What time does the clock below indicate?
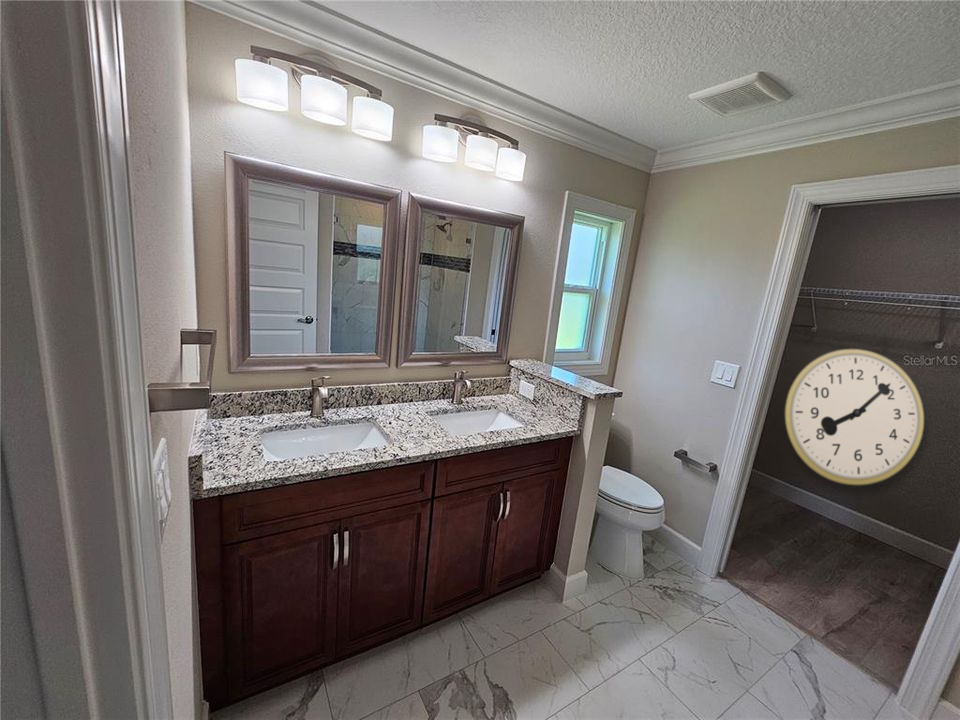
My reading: 8:08
